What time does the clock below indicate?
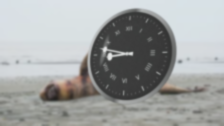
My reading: 8:47
